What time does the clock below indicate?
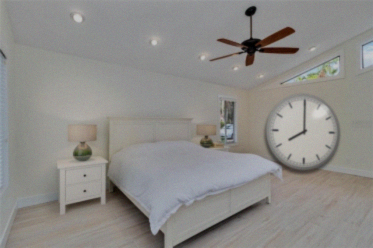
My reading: 8:00
